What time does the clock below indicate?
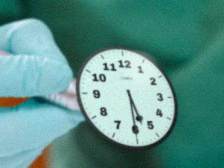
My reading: 5:30
